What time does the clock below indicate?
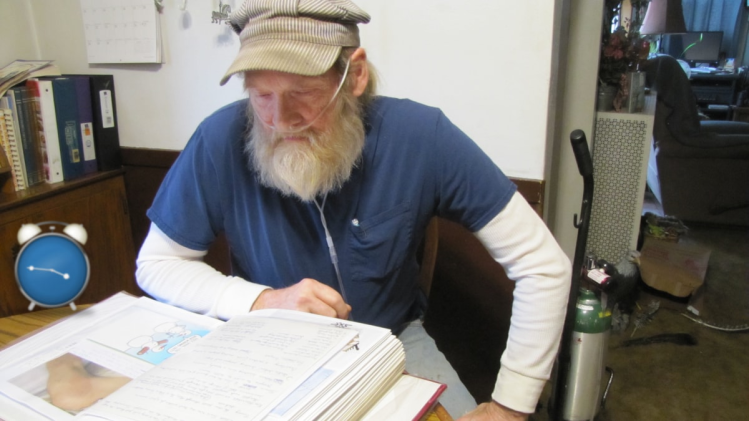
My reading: 3:46
